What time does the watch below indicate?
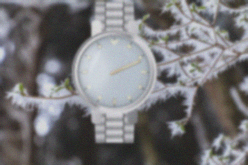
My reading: 2:11
